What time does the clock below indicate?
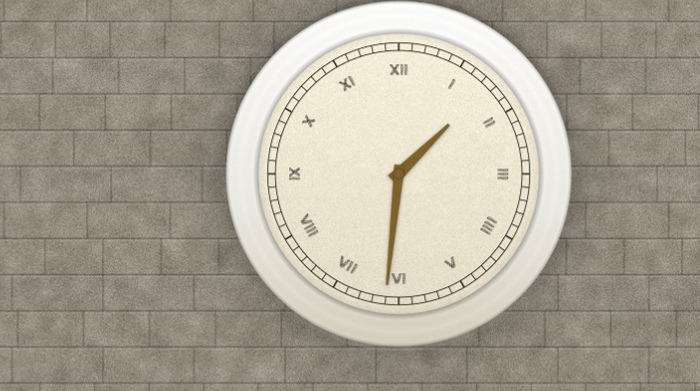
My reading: 1:31
